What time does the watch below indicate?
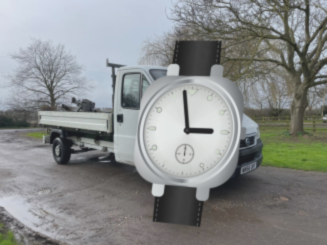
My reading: 2:58
